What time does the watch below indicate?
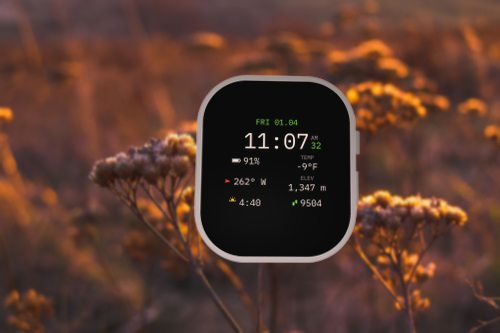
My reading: 11:07:32
